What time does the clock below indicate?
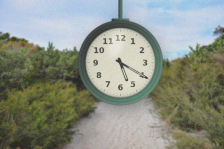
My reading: 5:20
